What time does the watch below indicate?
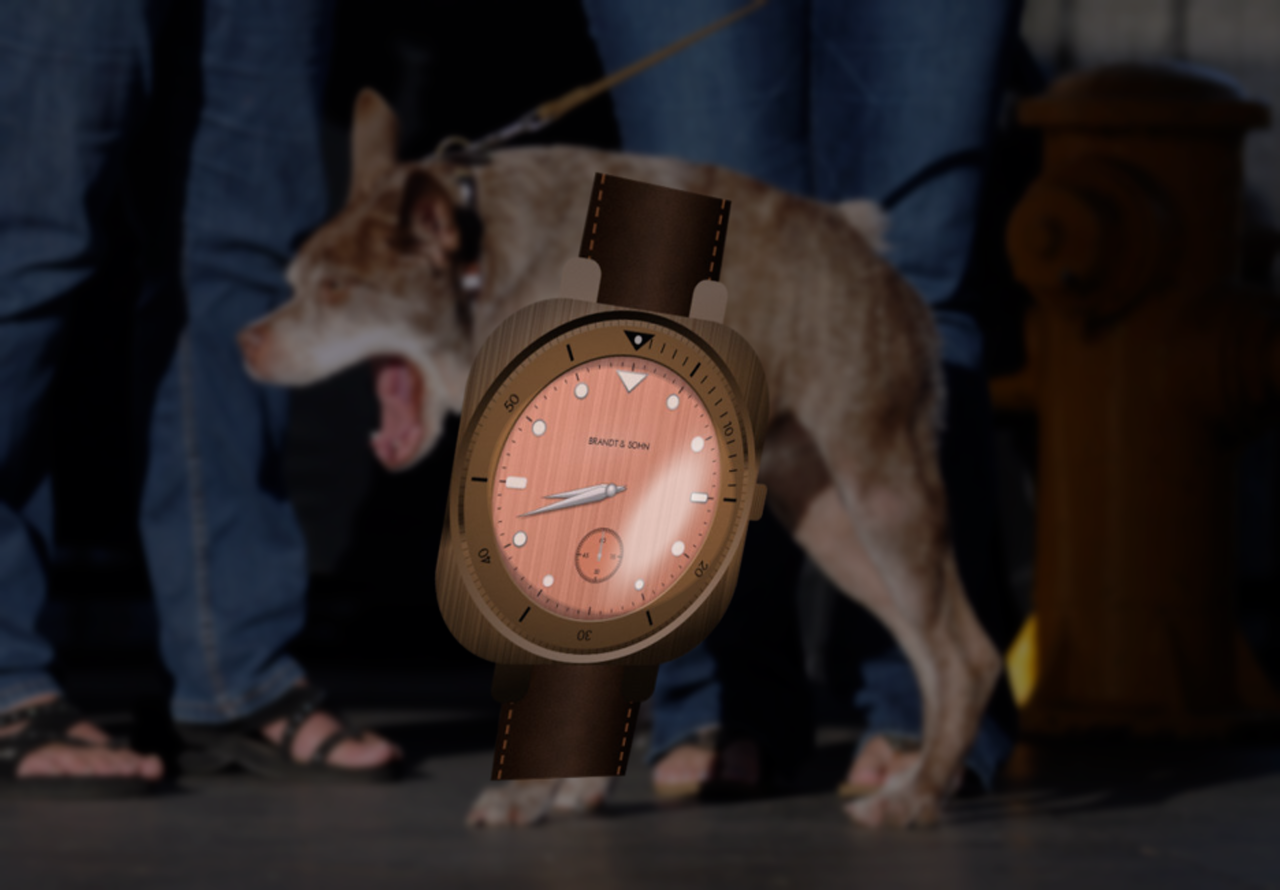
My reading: 8:42
